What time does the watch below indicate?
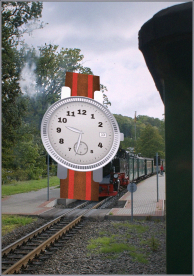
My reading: 9:32
